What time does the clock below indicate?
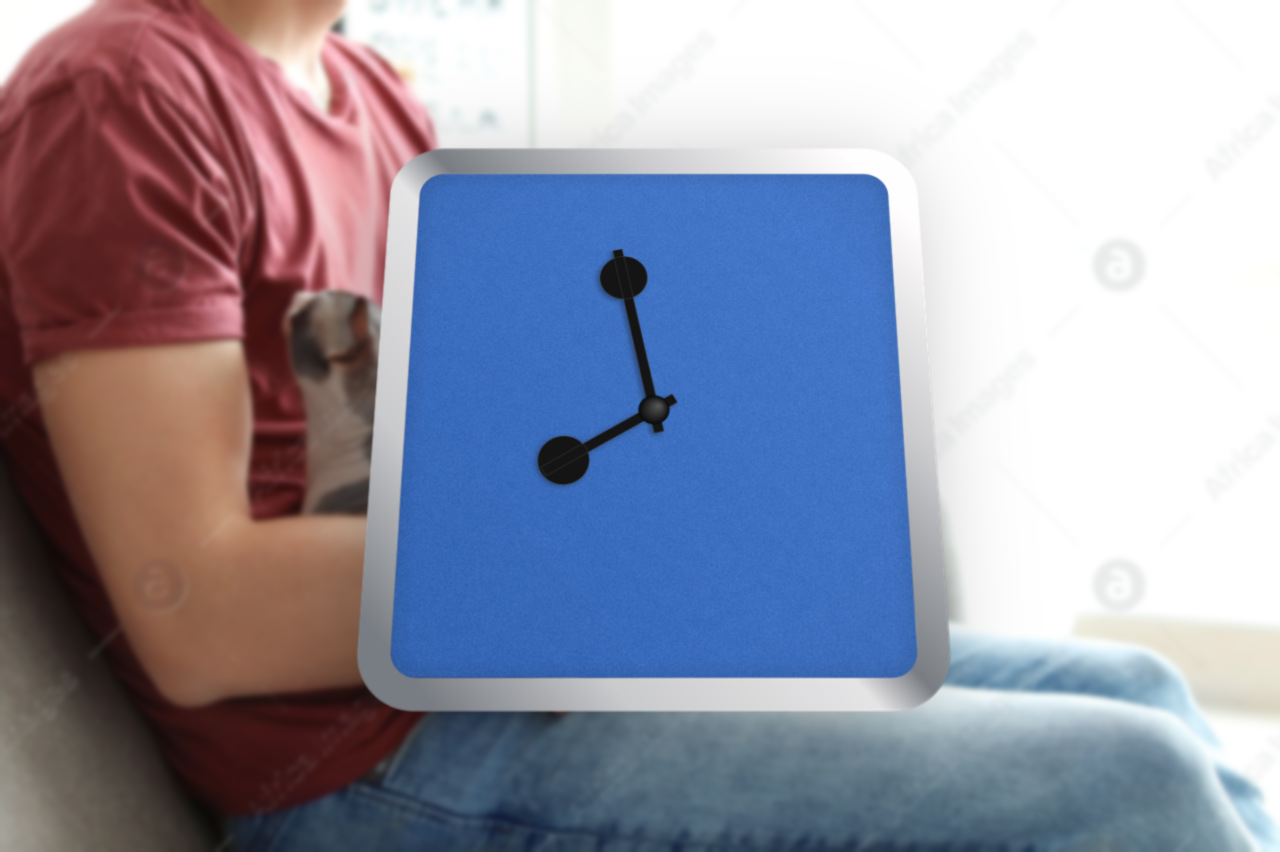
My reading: 7:58
